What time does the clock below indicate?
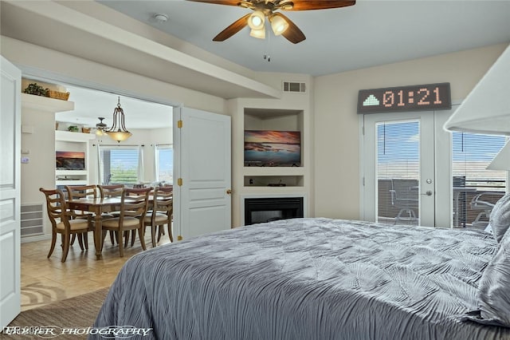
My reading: 1:21
